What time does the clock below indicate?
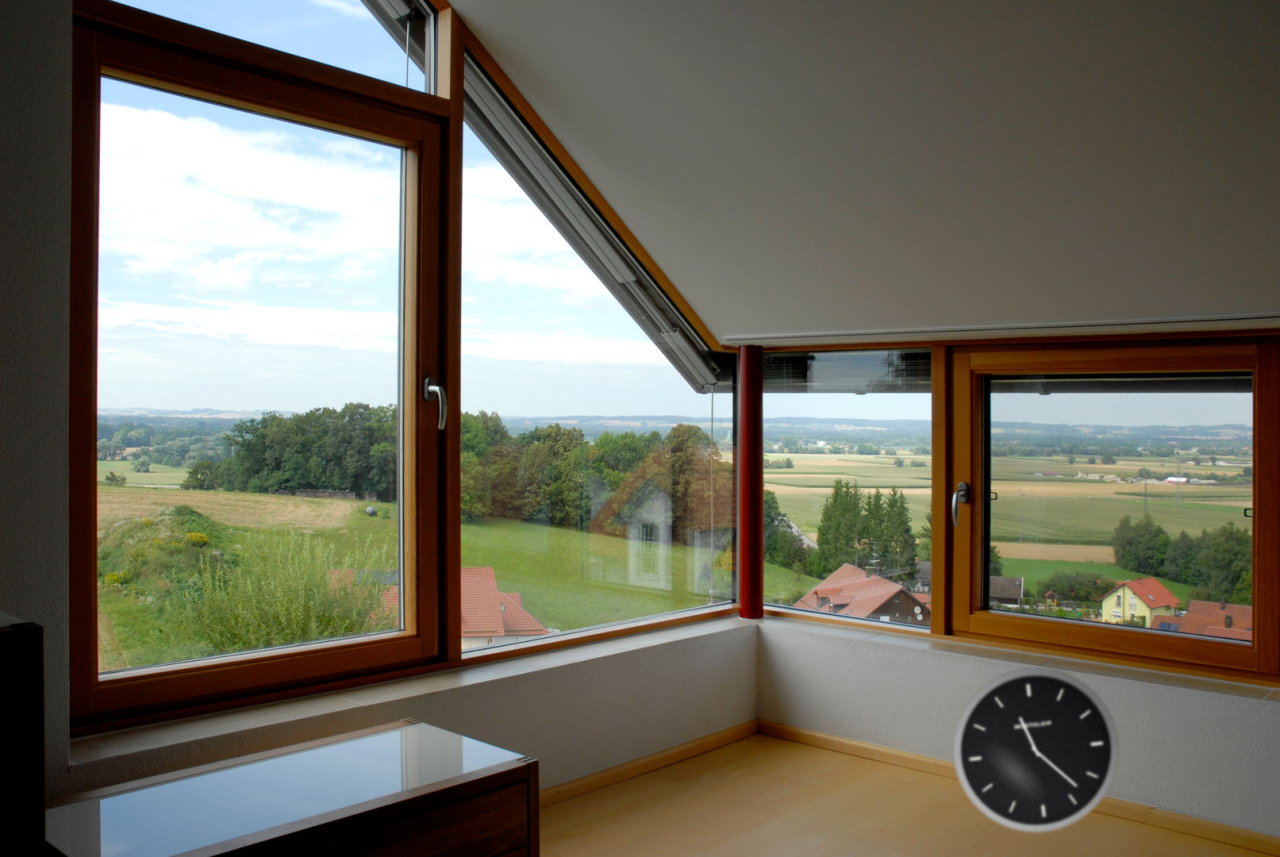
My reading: 11:23
